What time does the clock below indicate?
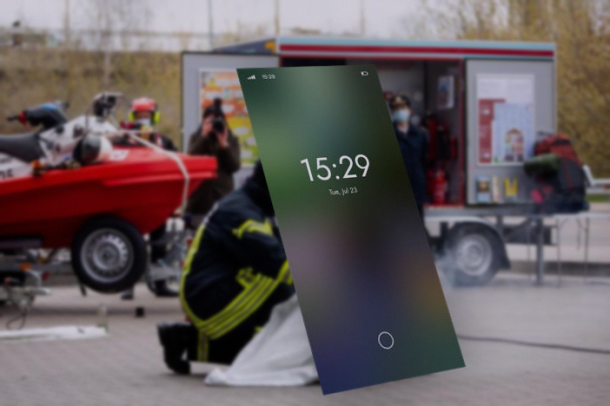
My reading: 15:29
